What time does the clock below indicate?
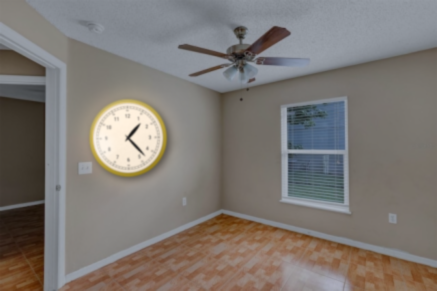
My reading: 1:23
